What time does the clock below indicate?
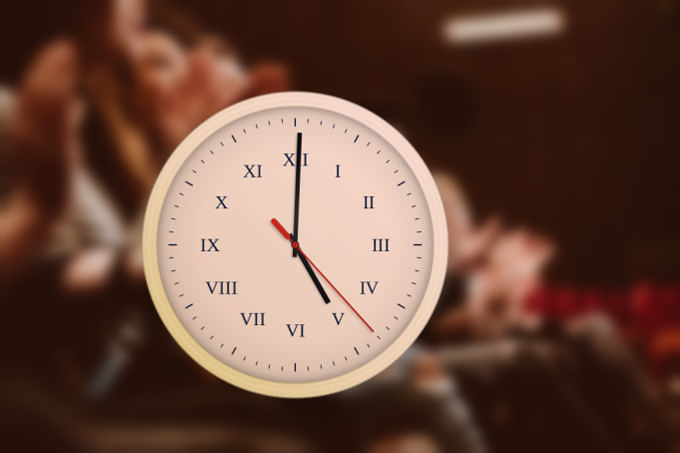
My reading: 5:00:23
